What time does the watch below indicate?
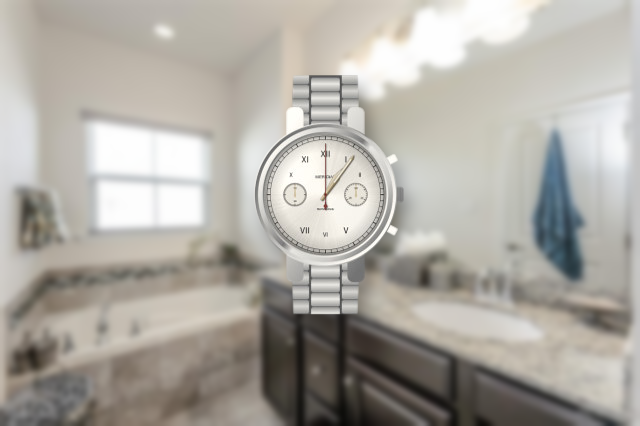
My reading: 1:06
